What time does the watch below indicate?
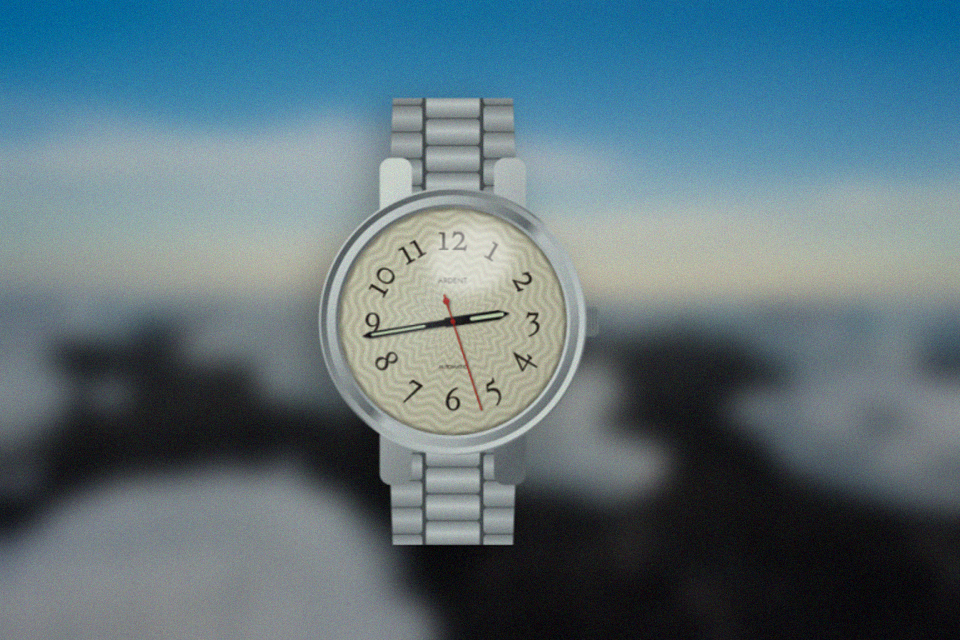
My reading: 2:43:27
